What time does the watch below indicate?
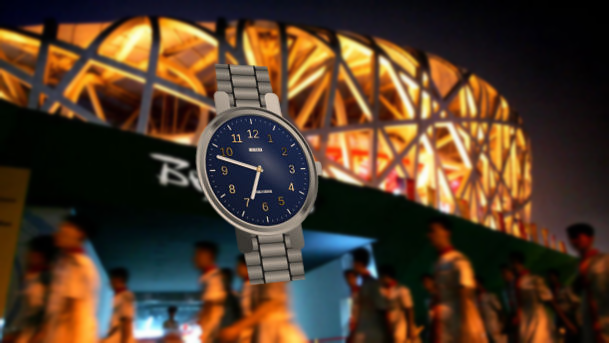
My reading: 6:48
